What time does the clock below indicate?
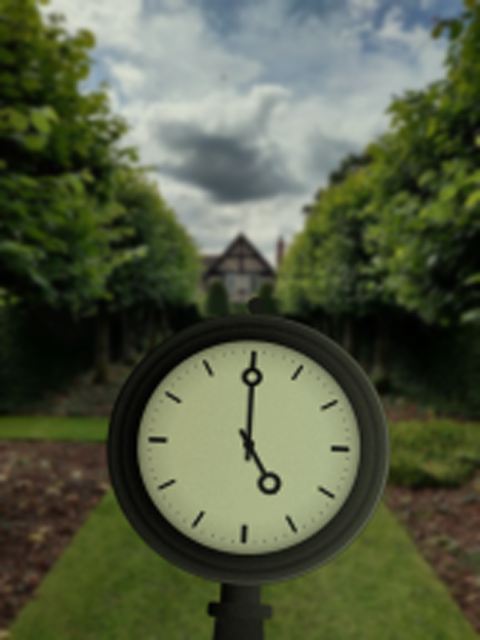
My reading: 5:00
